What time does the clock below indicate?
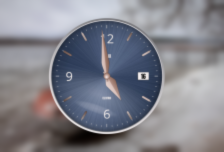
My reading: 4:59
